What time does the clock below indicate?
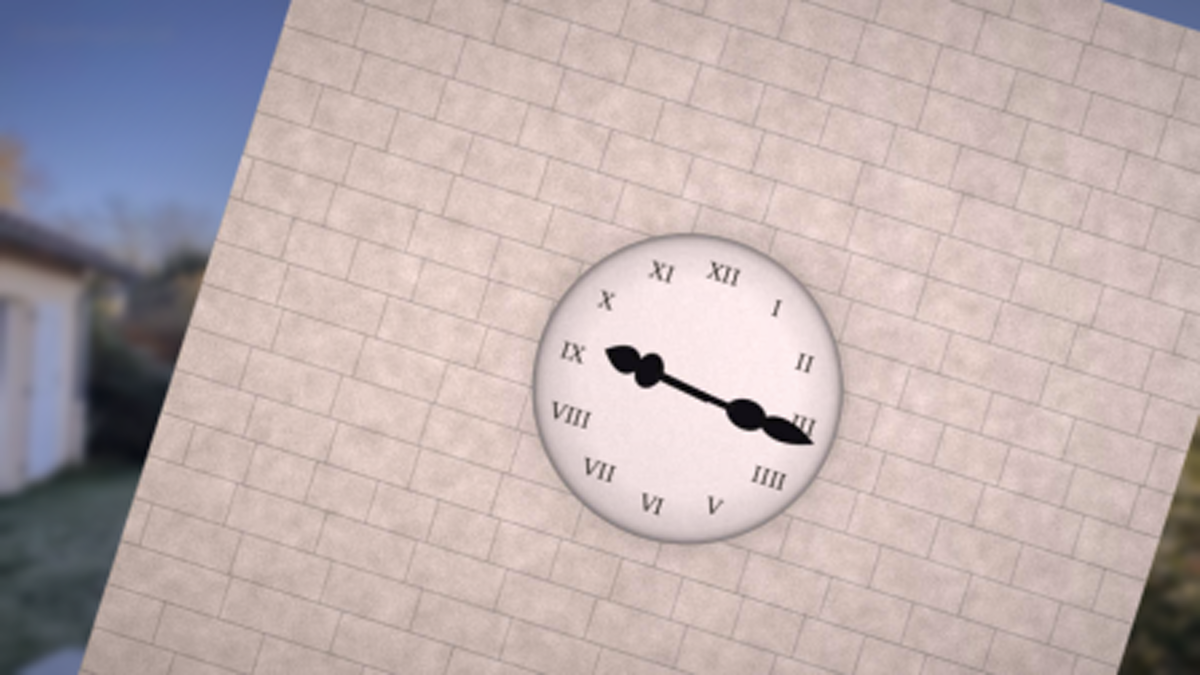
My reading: 9:16
